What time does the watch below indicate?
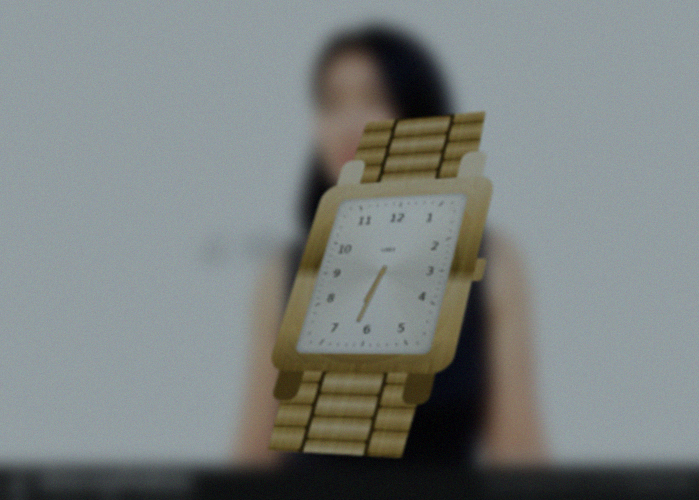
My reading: 6:32
